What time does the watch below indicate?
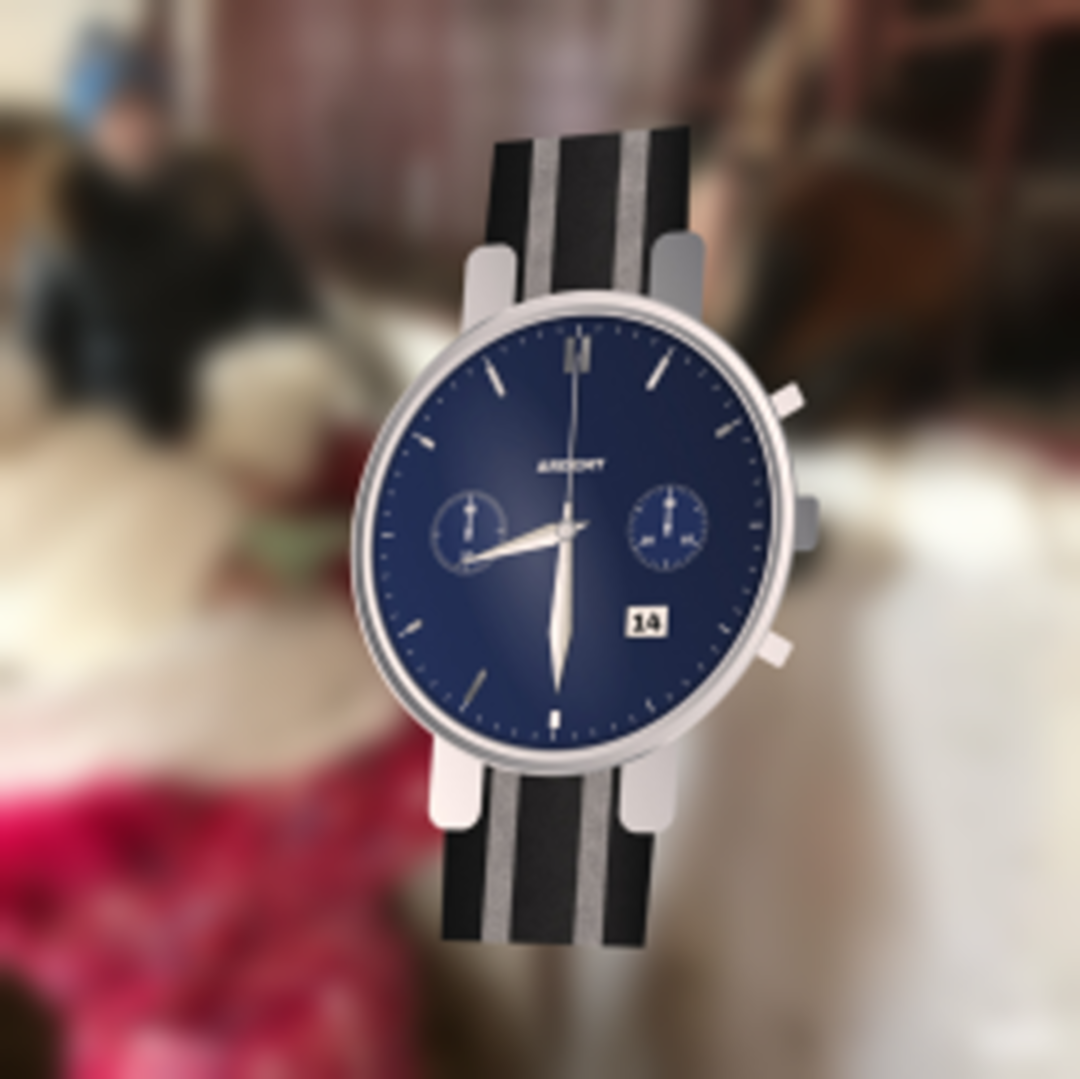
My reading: 8:30
